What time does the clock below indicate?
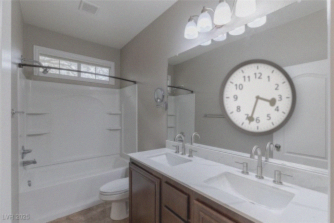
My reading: 3:33
